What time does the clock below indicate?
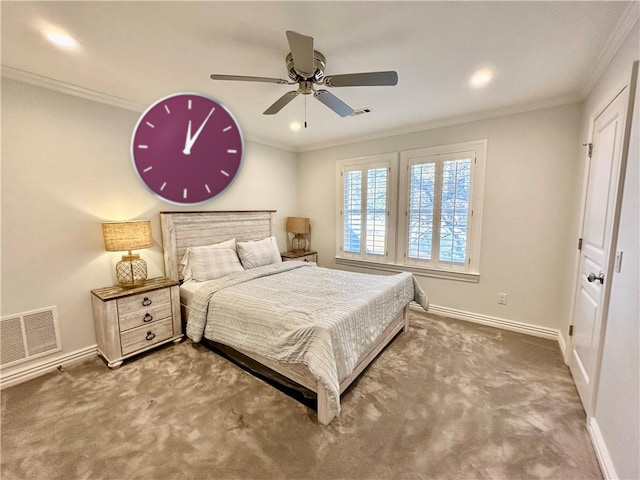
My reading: 12:05
